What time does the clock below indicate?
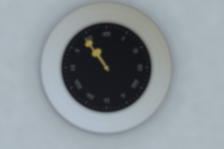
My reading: 10:54
